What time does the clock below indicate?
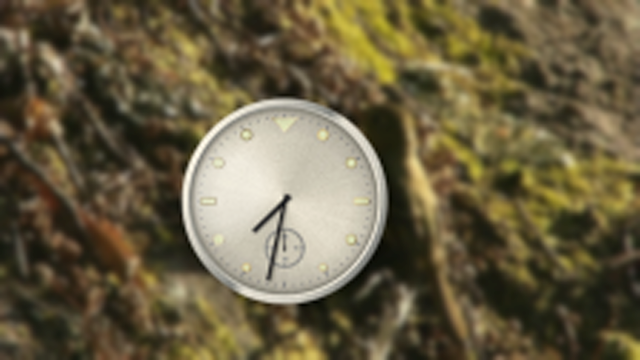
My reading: 7:32
